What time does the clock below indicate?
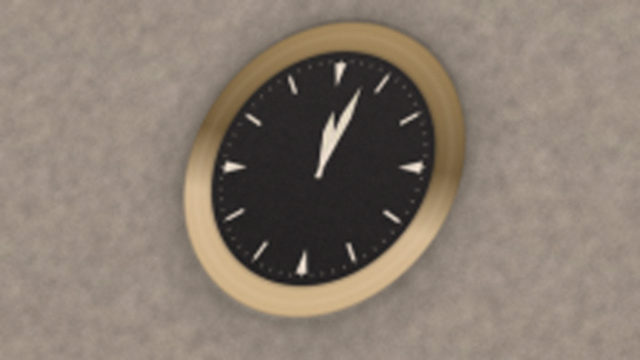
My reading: 12:03
